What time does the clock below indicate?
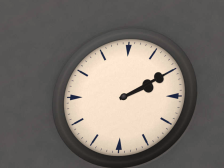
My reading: 2:10
